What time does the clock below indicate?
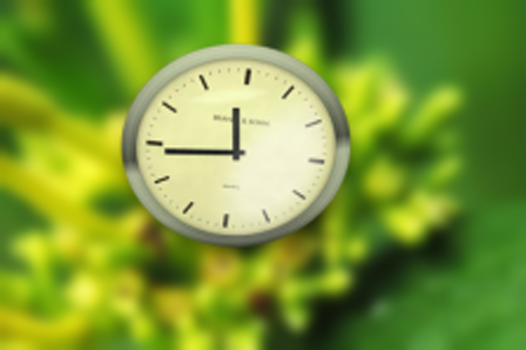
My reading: 11:44
